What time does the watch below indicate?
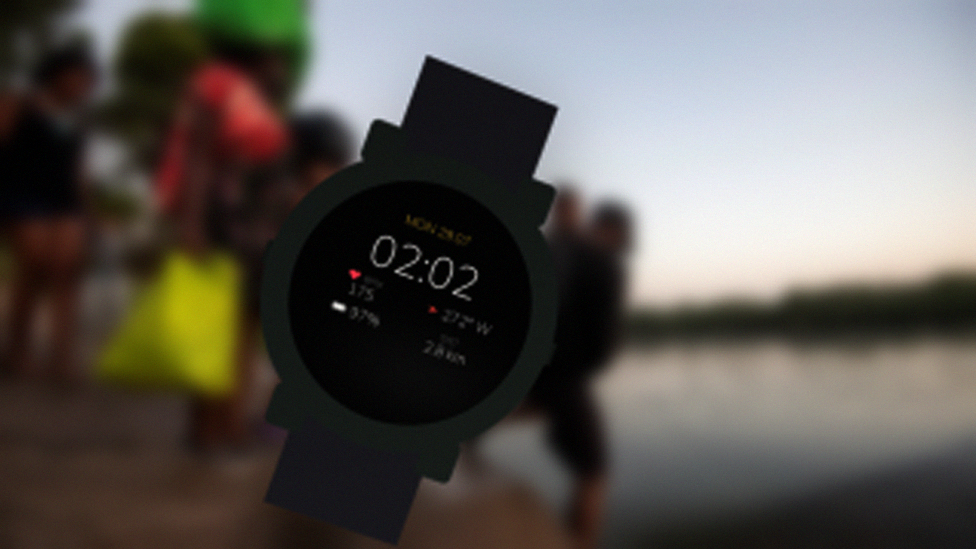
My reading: 2:02
